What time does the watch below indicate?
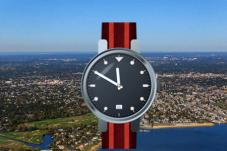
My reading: 11:50
